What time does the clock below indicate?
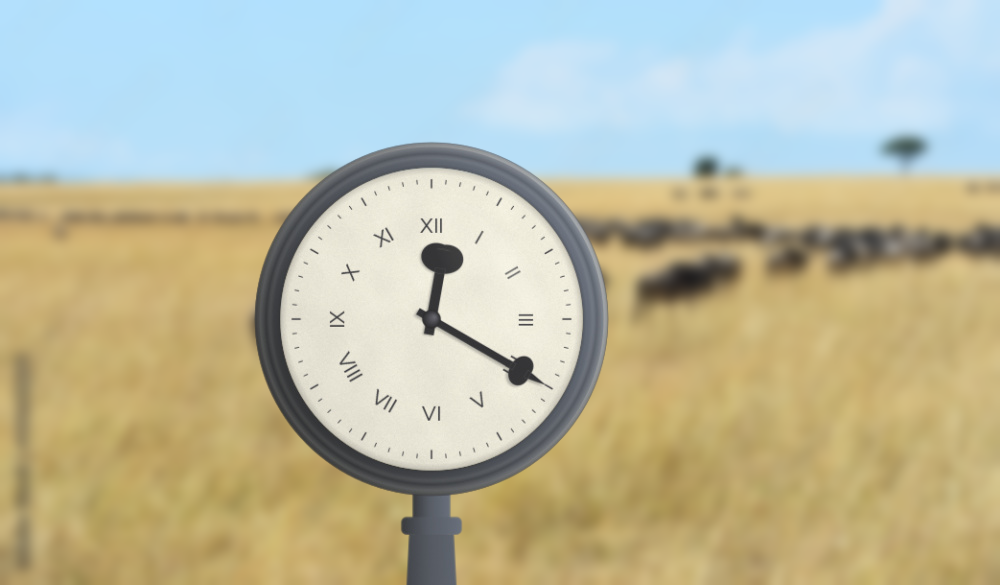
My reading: 12:20
